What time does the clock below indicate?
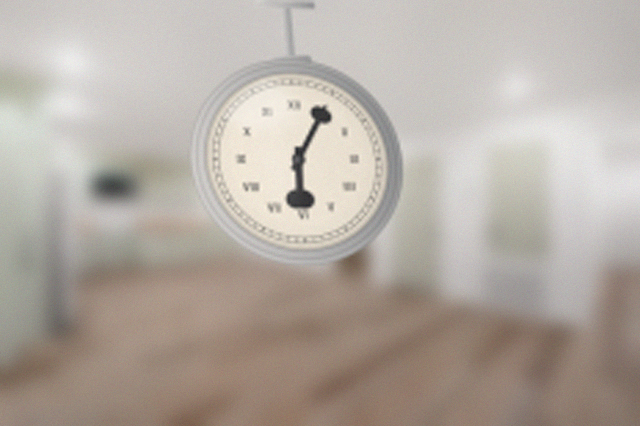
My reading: 6:05
